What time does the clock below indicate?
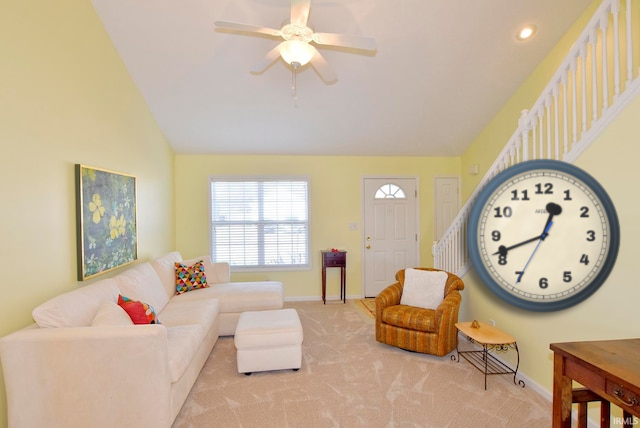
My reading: 12:41:35
